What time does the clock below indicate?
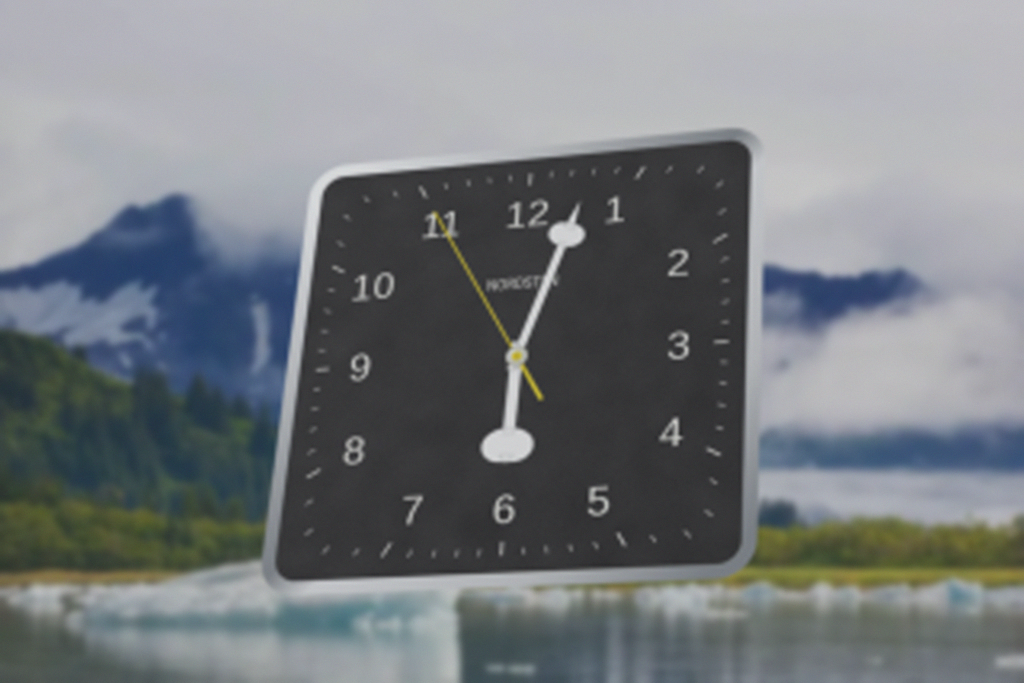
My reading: 6:02:55
